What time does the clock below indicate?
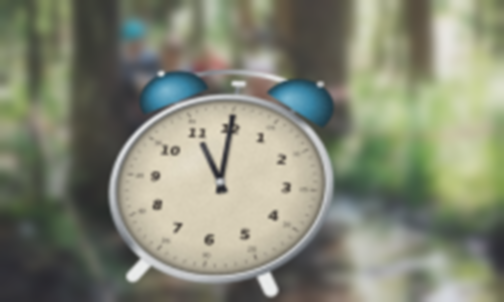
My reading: 11:00
